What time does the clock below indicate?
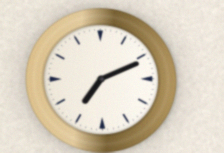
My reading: 7:11
